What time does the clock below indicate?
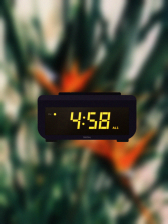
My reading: 4:58
